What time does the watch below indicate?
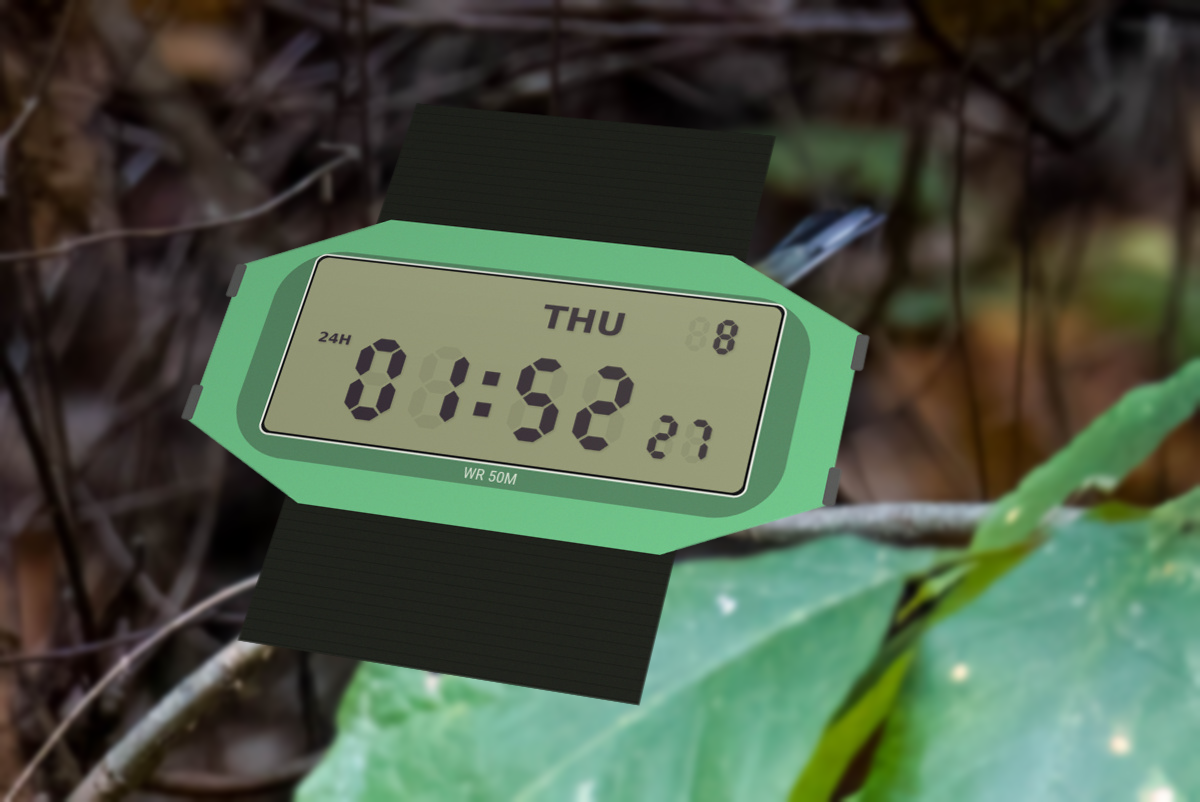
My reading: 1:52:27
